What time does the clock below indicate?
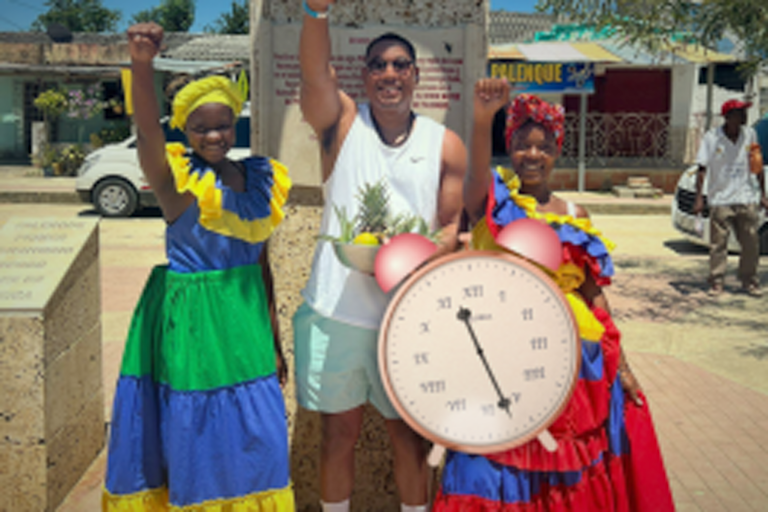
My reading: 11:27
